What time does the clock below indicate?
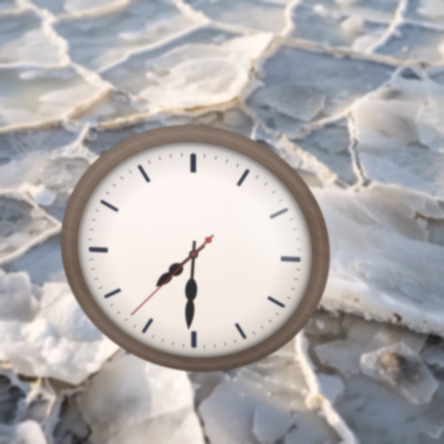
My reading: 7:30:37
